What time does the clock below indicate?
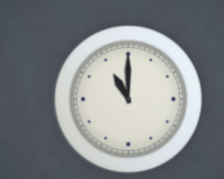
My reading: 11:00
